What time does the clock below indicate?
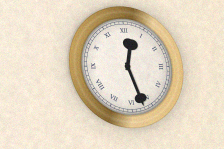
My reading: 12:27
